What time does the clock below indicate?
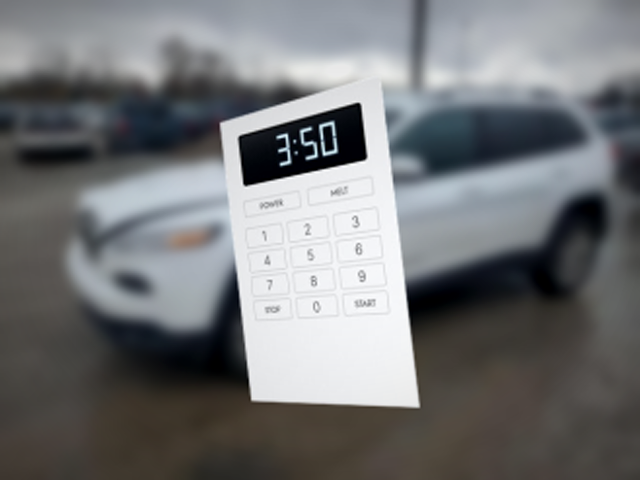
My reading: 3:50
